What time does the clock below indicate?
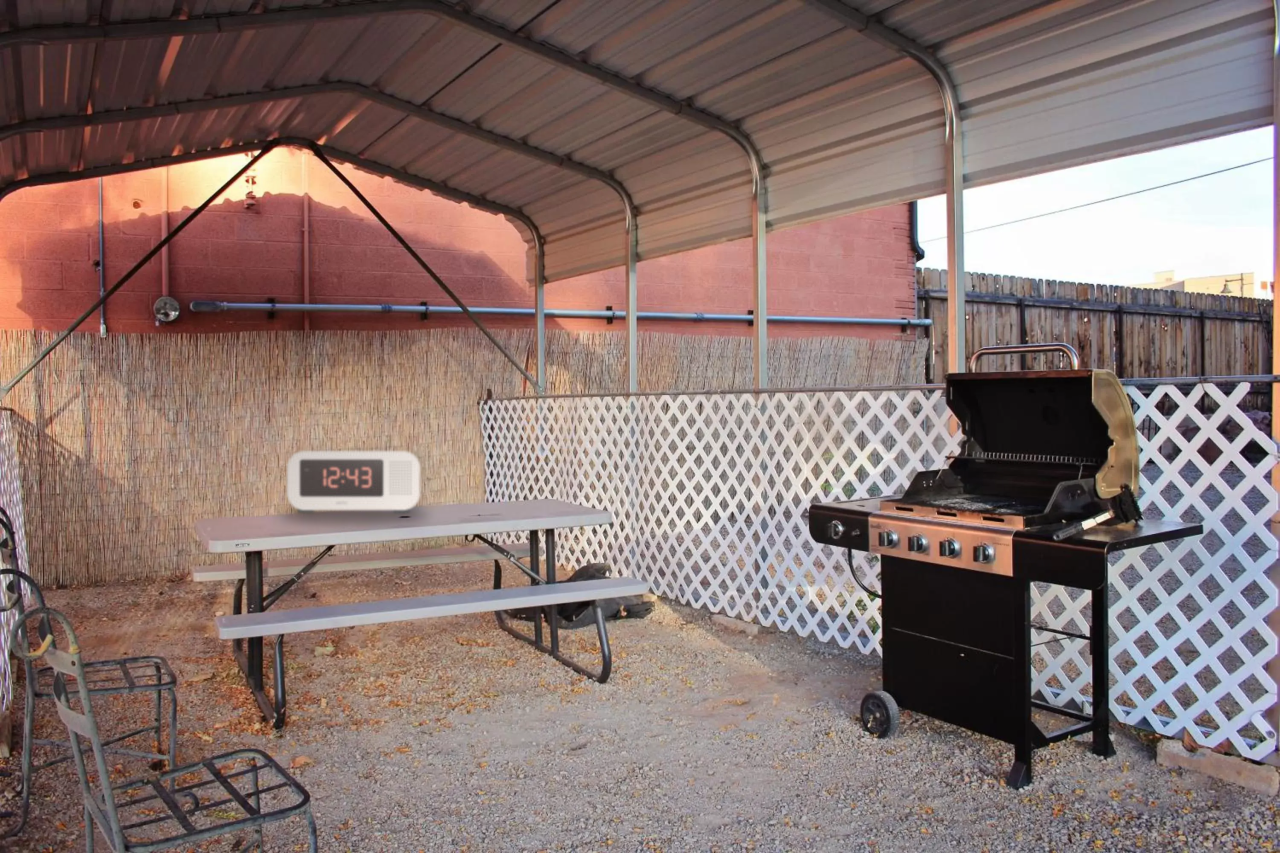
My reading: 12:43
